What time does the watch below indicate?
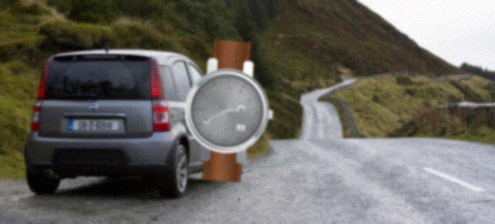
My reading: 2:40
